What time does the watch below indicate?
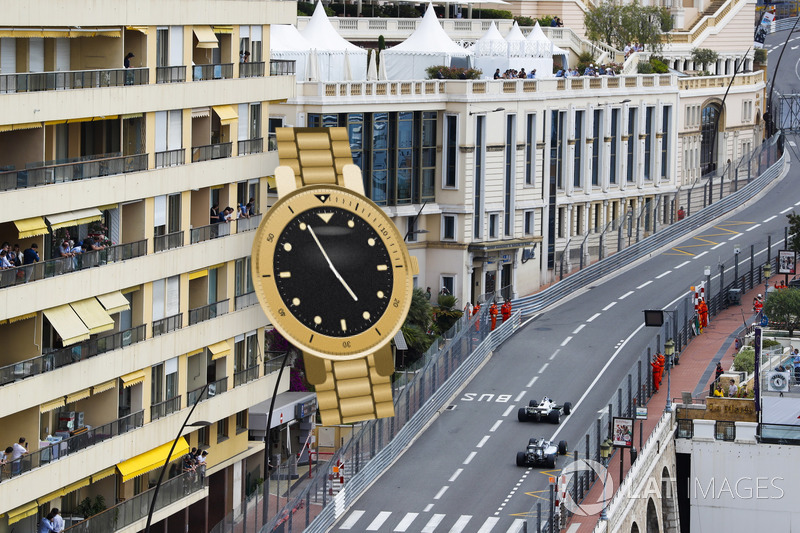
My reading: 4:56
